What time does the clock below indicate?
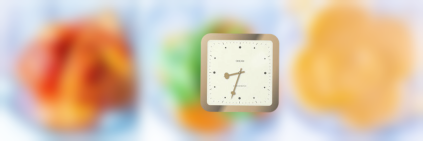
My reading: 8:33
